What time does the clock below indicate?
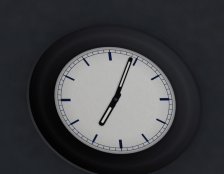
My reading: 7:04
